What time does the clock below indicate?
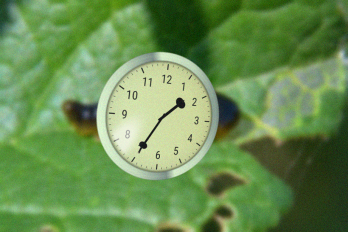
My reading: 1:35
